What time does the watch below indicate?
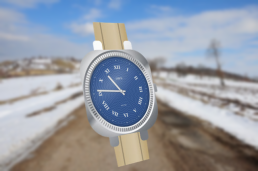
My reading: 10:46
